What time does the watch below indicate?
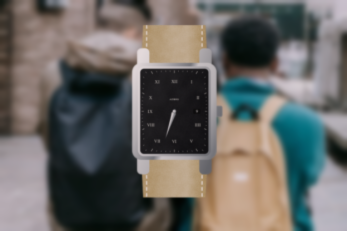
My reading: 6:33
